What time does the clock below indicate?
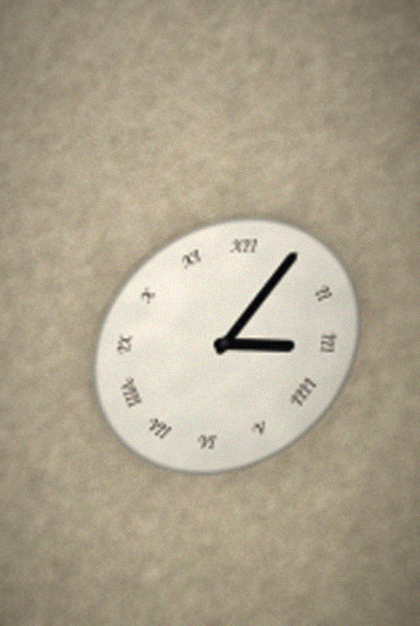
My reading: 3:05
